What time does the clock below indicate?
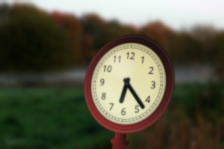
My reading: 6:23
